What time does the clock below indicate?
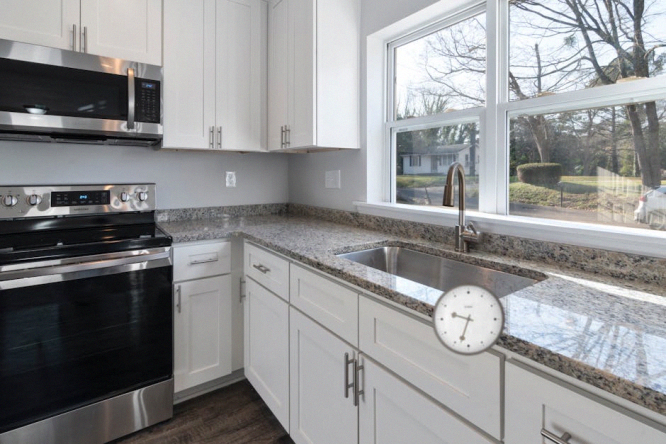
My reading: 9:33
